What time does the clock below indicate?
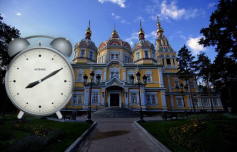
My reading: 8:10
